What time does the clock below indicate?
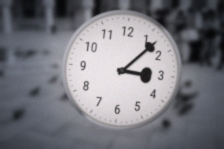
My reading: 3:07
